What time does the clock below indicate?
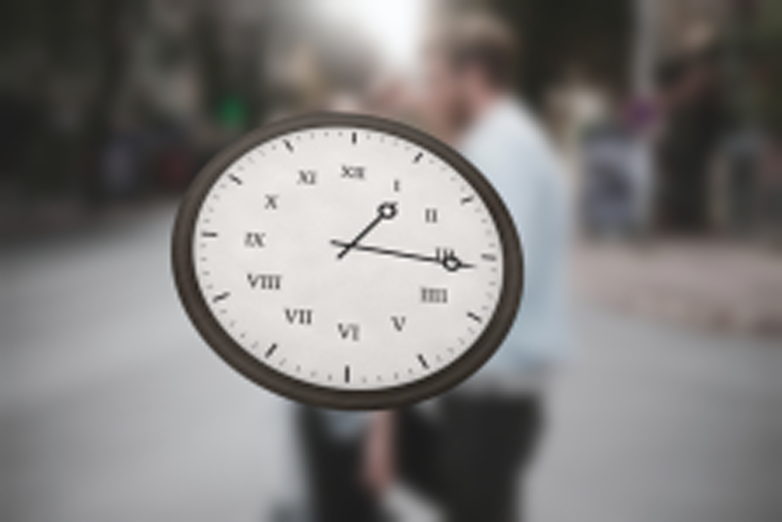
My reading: 1:16
